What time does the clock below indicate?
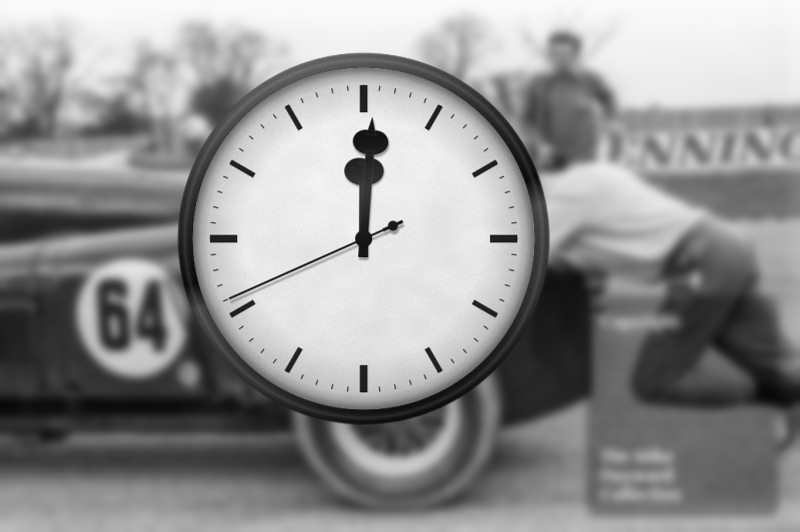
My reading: 12:00:41
